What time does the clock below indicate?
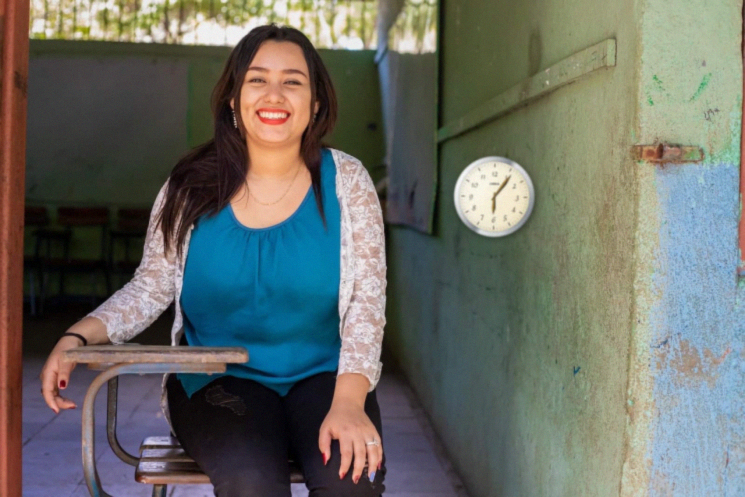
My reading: 6:06
